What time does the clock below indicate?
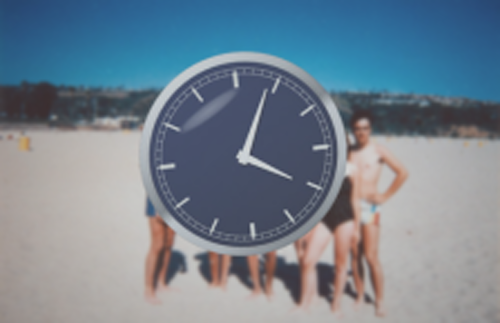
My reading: 4:04
